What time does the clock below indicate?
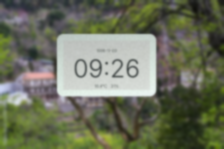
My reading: 9:26
